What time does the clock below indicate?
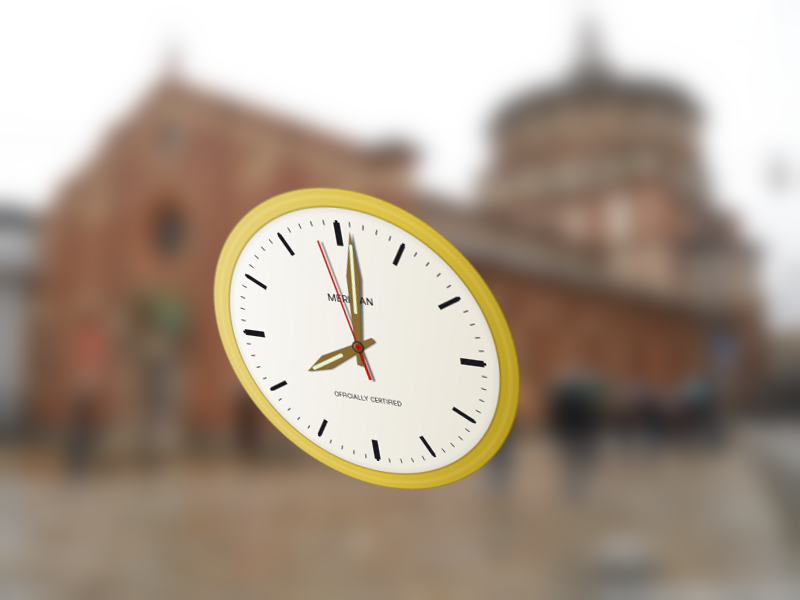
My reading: 8:00:58
